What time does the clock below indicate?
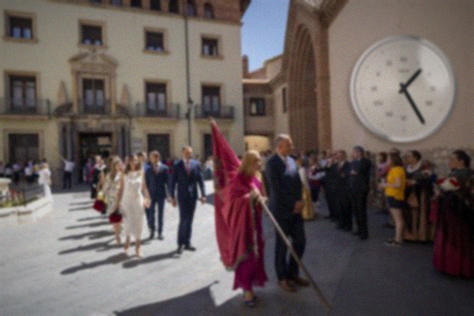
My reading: 1:25
